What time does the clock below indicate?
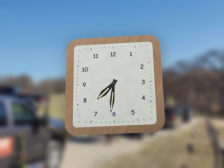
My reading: 7:31
